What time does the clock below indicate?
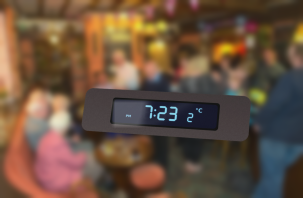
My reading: 7:23
